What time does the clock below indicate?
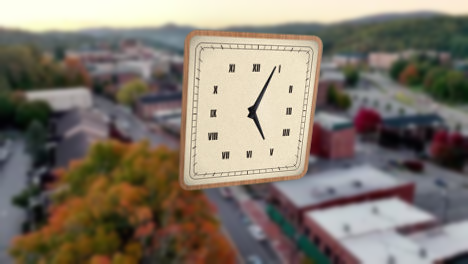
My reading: 5:04
